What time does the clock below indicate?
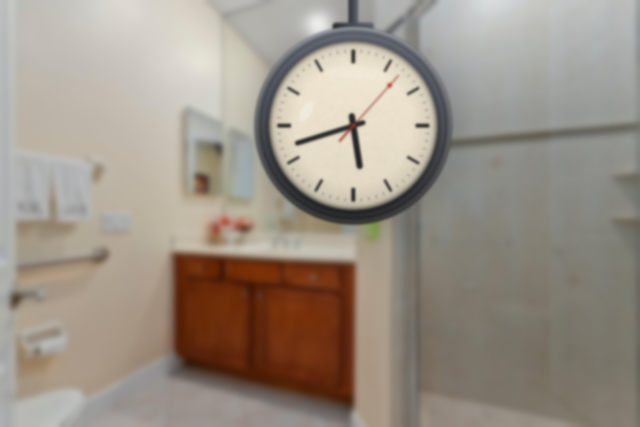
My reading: 5:42:07
